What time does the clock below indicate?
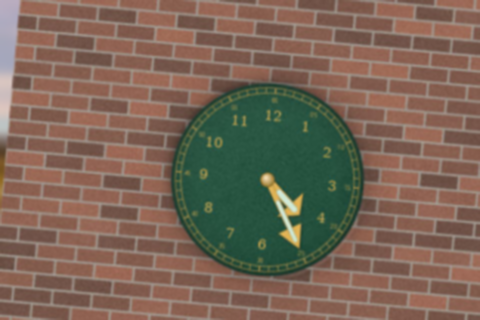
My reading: 4:25
